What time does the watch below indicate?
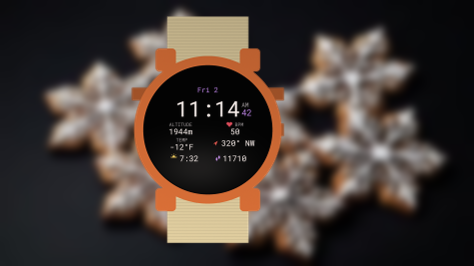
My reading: 11:14:42
